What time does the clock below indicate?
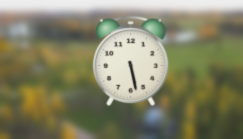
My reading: 5:28
